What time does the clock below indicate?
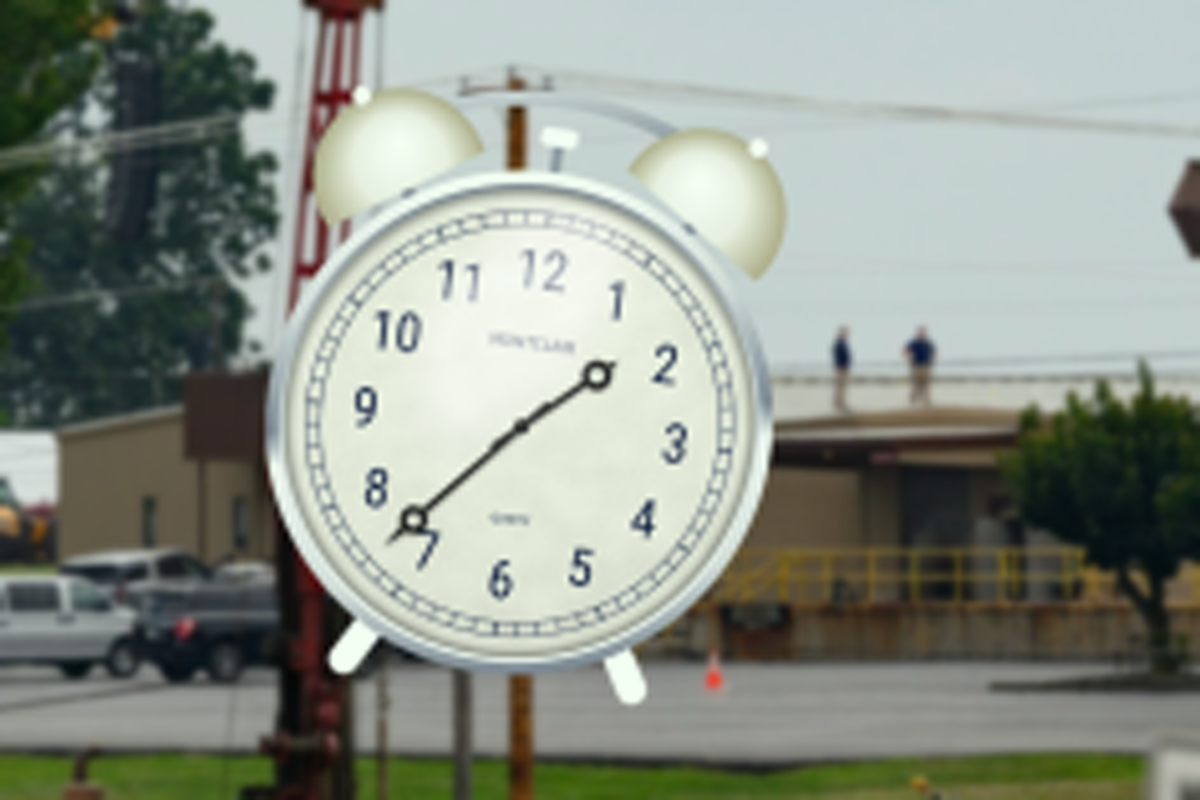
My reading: 1:37
